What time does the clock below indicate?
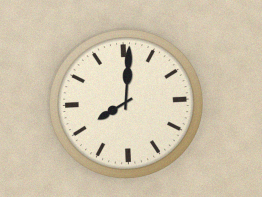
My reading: 8:01
